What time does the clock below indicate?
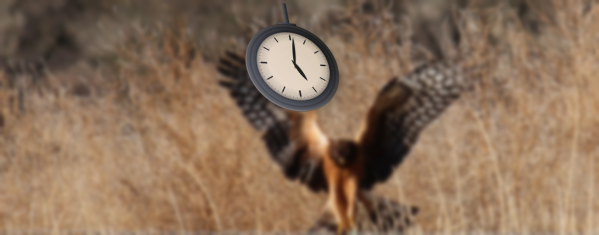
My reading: 5:01
